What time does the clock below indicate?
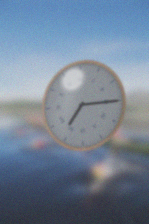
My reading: 7:15
